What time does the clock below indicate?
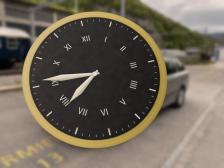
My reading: 7:46
